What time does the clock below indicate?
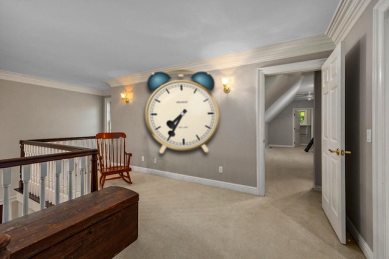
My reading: 7:35
